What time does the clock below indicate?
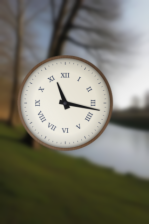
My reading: 11:17
